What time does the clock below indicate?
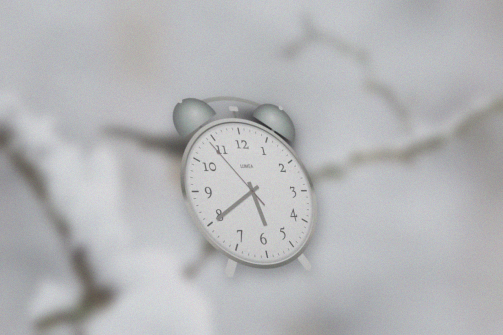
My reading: 5:39:54
